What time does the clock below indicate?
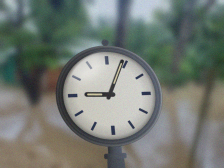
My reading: 9:04
